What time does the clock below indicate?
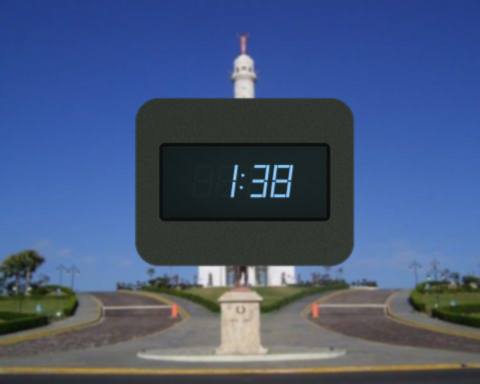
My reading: 1:38
